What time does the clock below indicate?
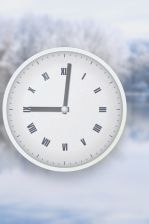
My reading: 9:01
